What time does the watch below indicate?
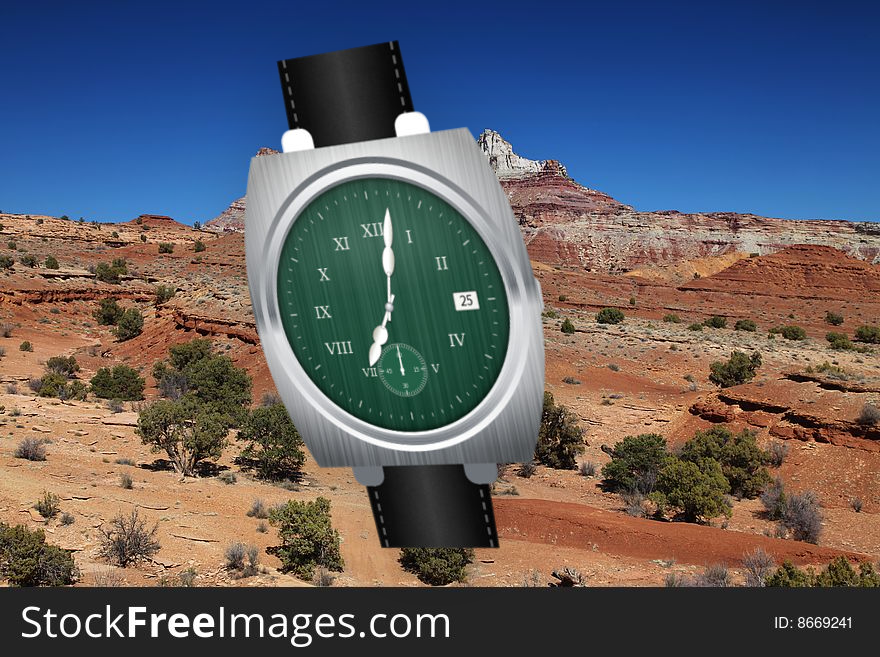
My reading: 7:02
